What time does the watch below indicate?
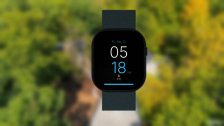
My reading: 5:18
